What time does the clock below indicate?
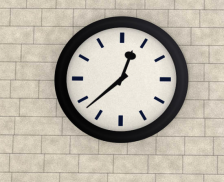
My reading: 12:38
